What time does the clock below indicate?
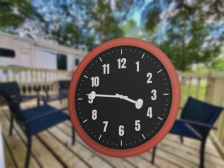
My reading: 3:46
